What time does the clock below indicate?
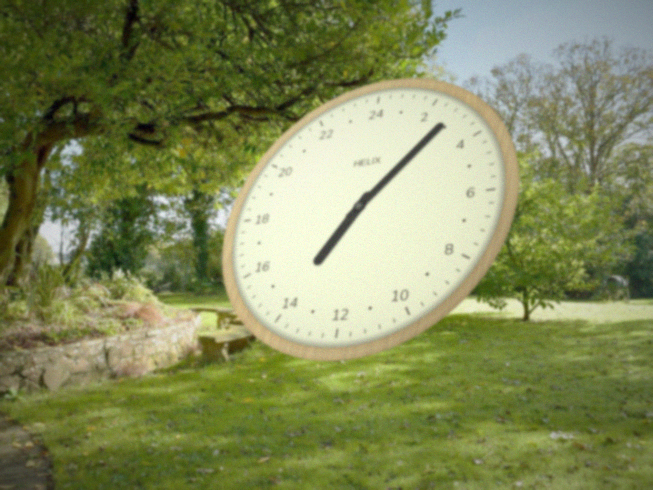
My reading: 14:07
